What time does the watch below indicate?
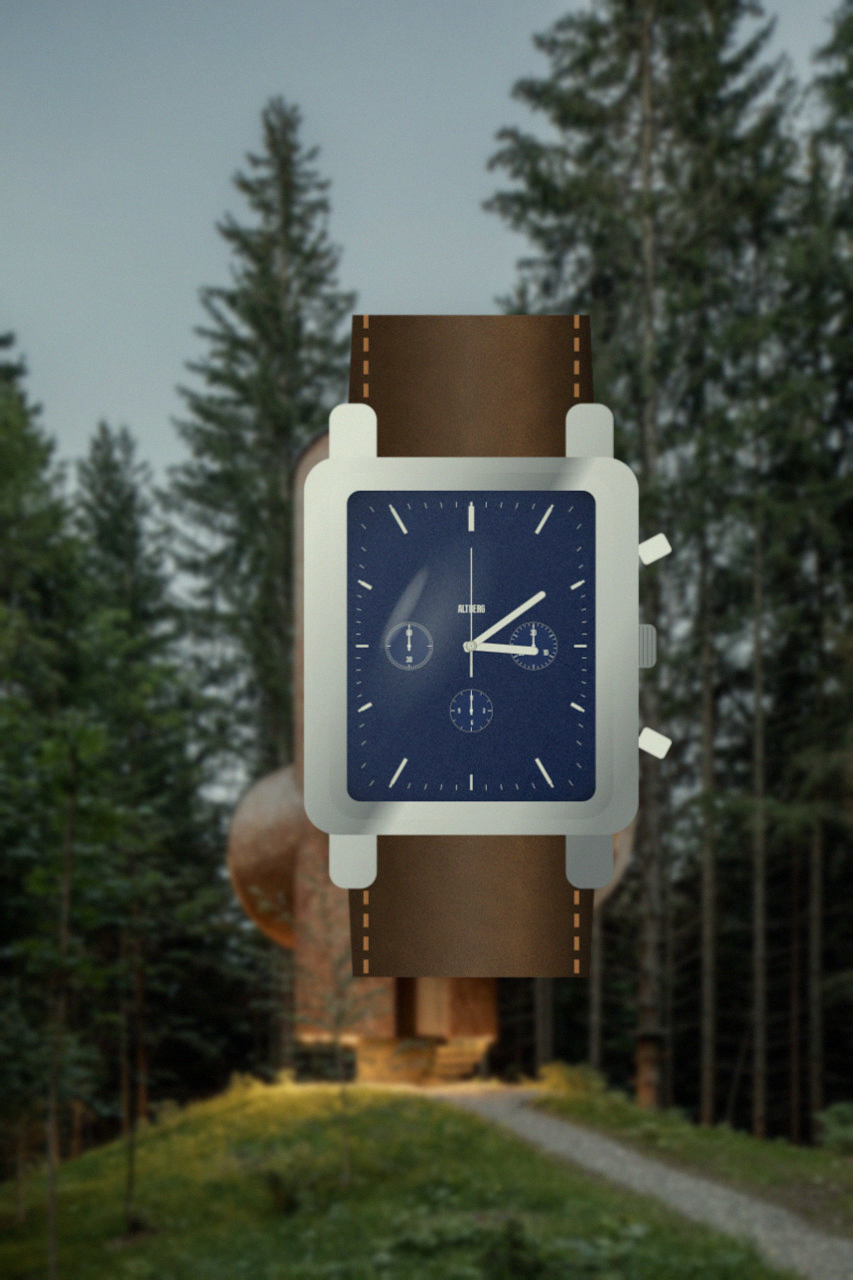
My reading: 3:09
